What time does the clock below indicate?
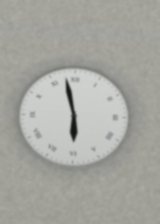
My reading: 5:58
